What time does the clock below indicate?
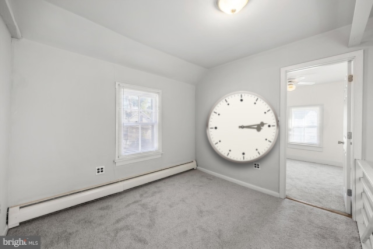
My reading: 3:14
